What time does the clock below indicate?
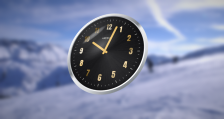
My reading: 10:03
